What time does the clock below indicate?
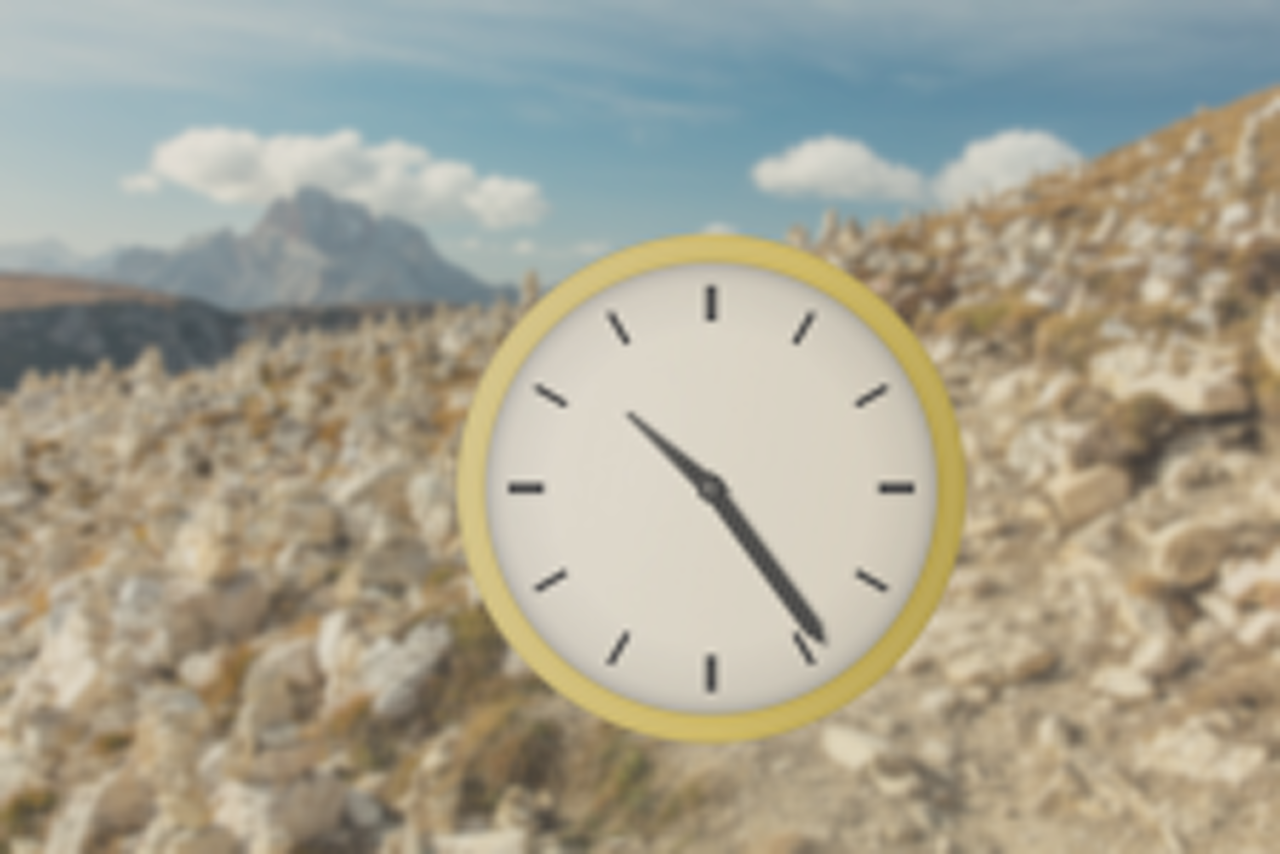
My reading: 10:24
